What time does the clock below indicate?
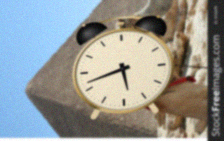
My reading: 5:42
